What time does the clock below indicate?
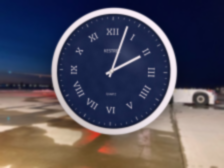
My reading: 2:03
